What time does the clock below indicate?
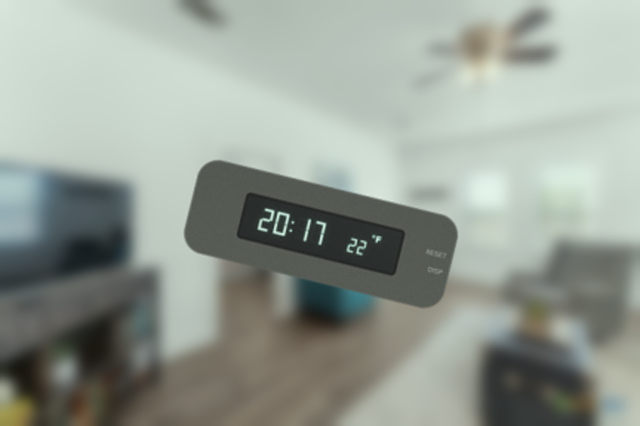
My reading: 20:17
